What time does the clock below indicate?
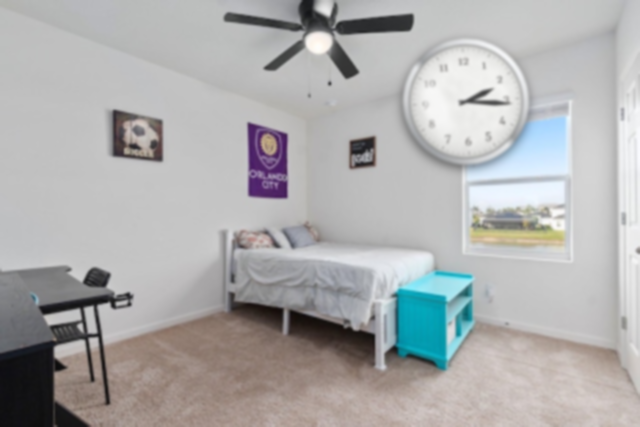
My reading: 2:16
